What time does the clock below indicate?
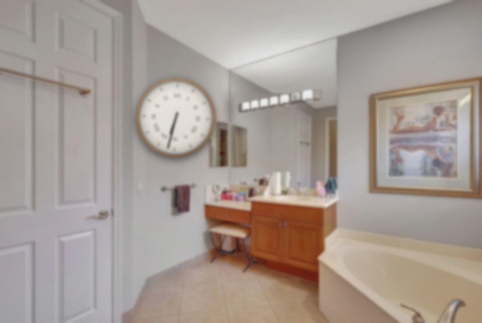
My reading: 6:32
